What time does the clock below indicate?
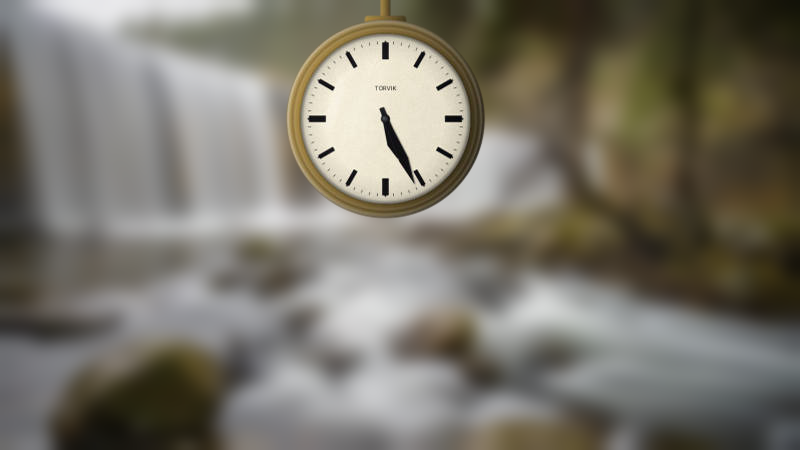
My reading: 5:26
